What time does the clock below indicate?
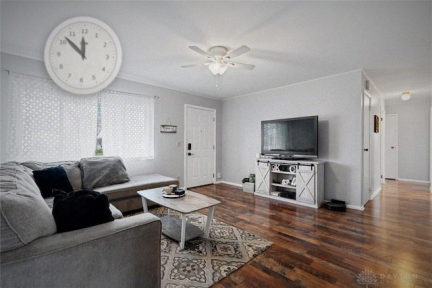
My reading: 11:52
